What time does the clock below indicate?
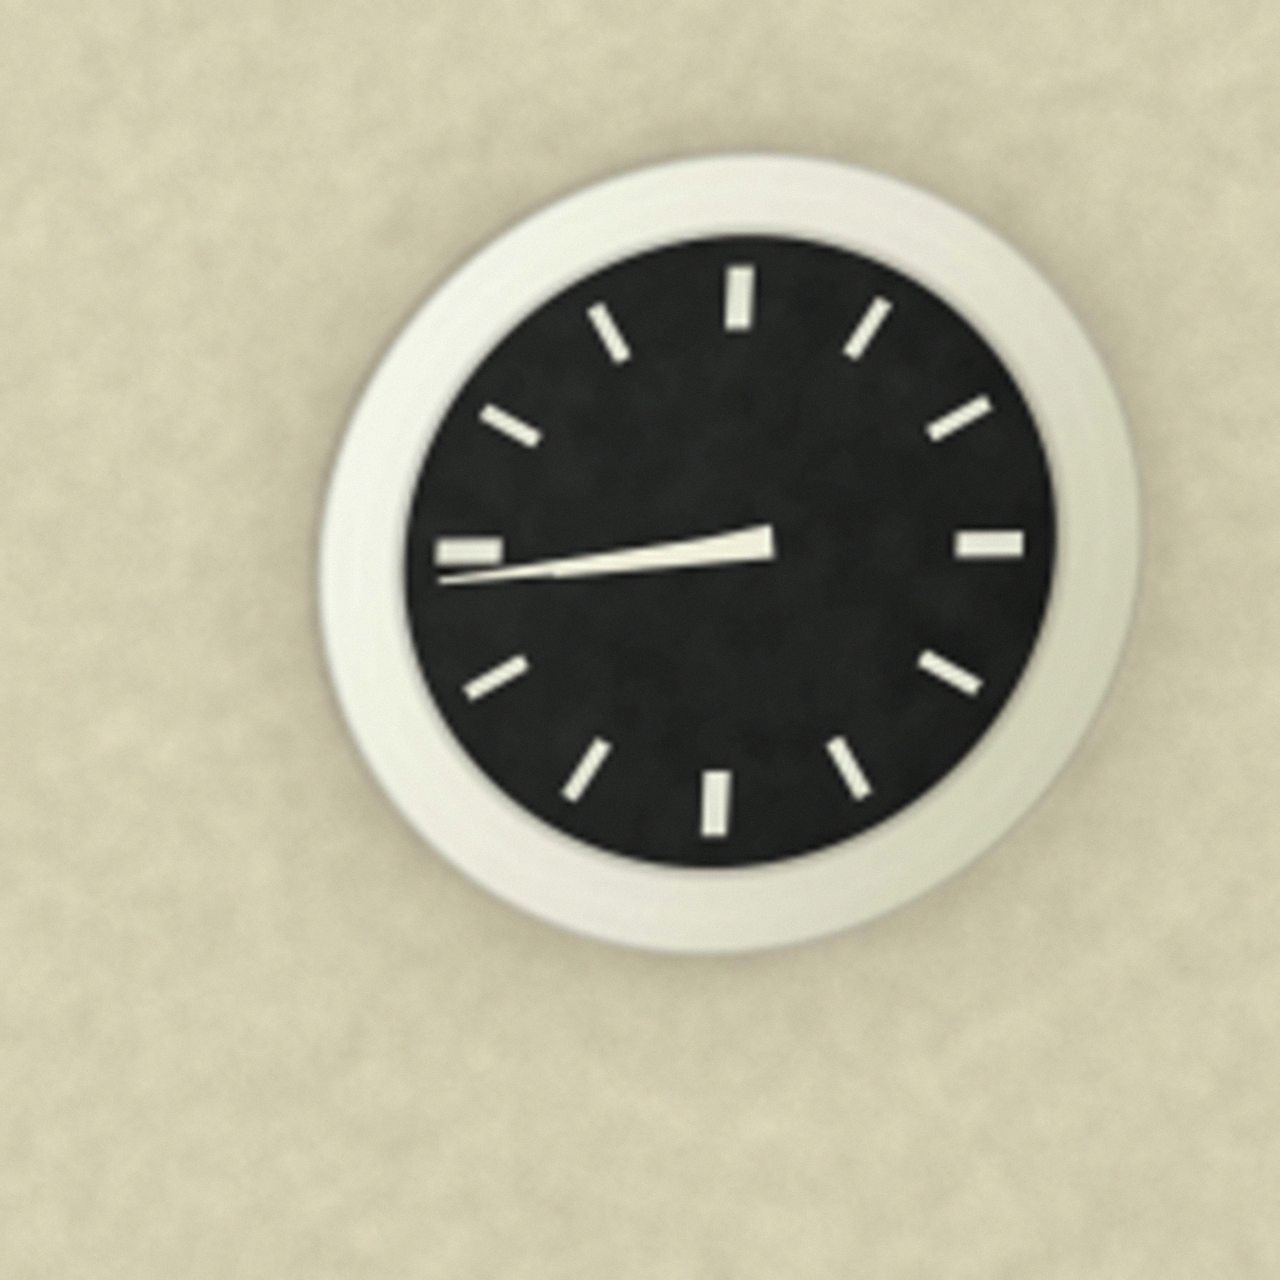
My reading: 8:44
